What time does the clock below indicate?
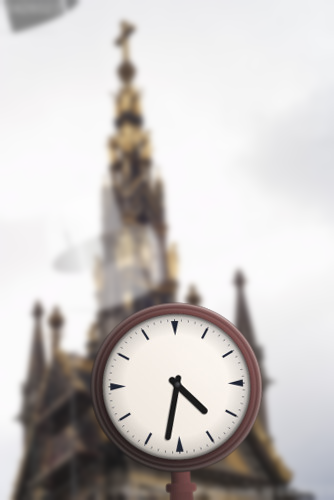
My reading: 4:32
